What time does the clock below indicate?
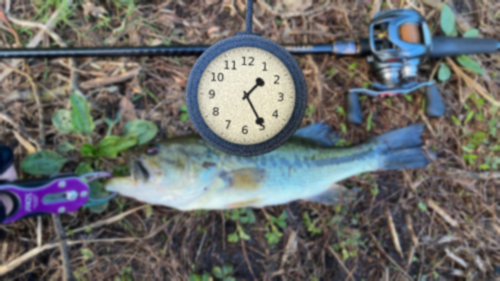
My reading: 1:25
